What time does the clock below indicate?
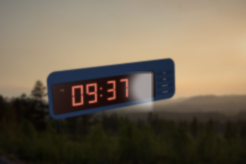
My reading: 9:37
